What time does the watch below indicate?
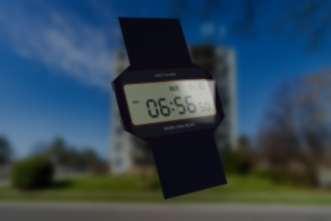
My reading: 6:56
